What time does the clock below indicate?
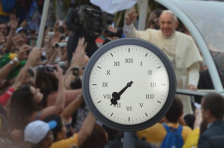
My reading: 7:37
